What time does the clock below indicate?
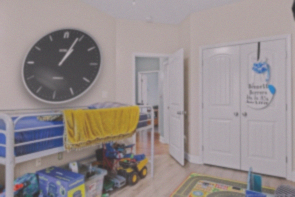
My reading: 1:04
